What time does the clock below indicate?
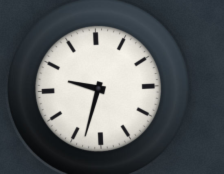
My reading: 9:33
